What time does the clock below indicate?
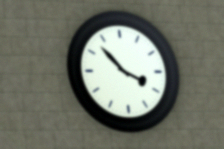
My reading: 3:53
